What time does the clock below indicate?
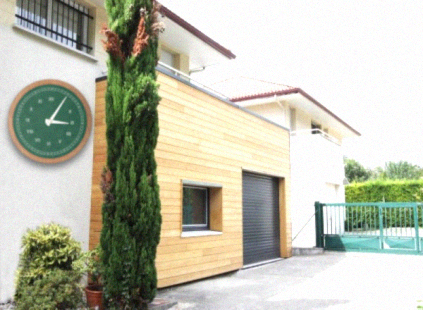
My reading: 3:05
